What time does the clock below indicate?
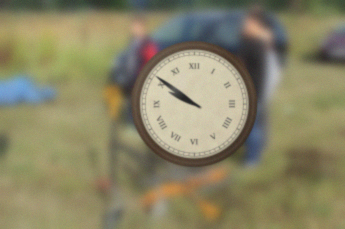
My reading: 9:51
